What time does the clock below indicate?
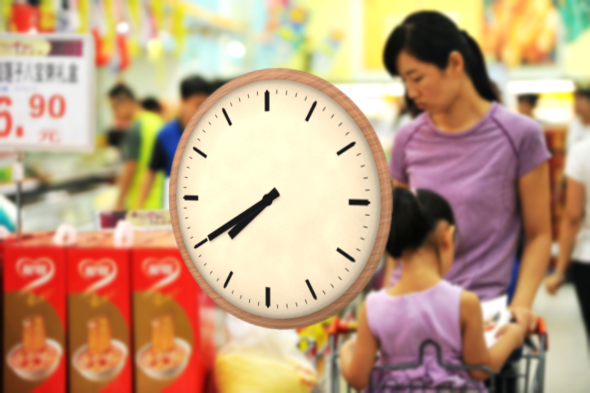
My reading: 7:40
